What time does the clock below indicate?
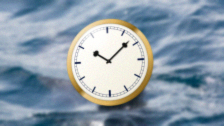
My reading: 10:08
